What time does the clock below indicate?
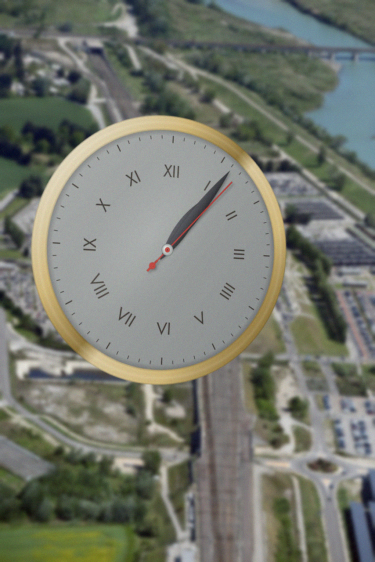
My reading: 1:06:07
